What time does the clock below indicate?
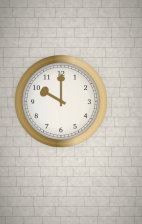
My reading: 10:00
